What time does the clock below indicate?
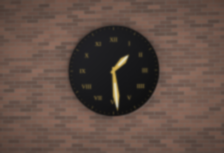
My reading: 1:29
